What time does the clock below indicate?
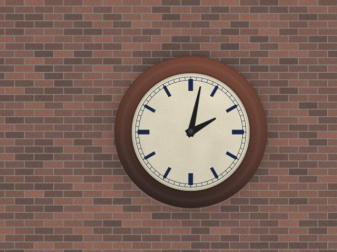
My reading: 2:02
